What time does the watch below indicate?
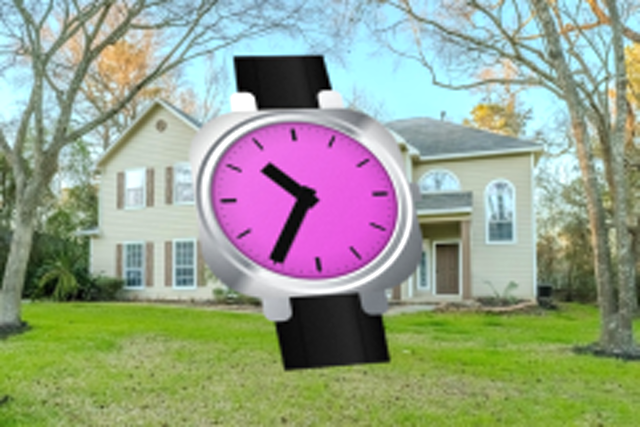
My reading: 10:35
